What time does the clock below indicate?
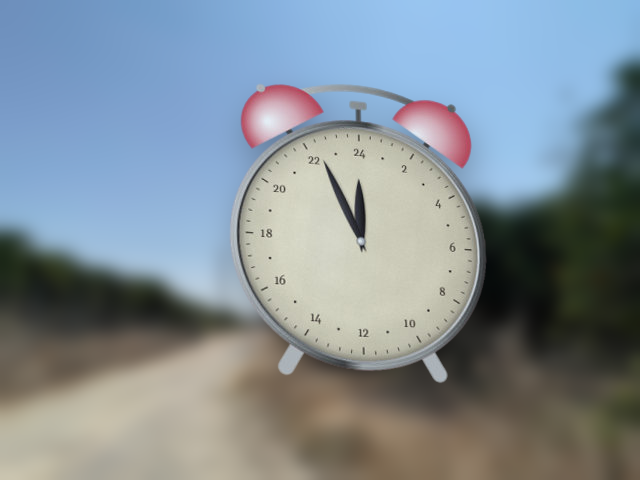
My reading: 23:56
